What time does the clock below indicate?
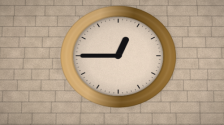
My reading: 12:45
